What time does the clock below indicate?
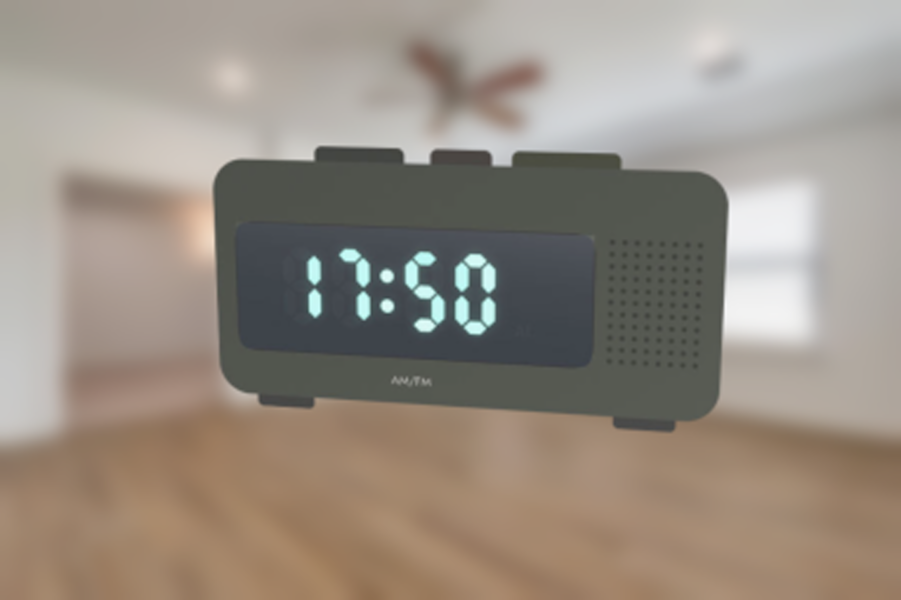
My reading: 17:50
